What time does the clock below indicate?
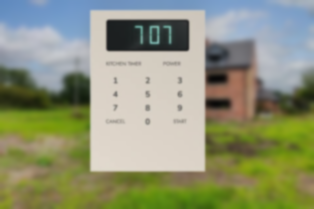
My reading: 7:07
